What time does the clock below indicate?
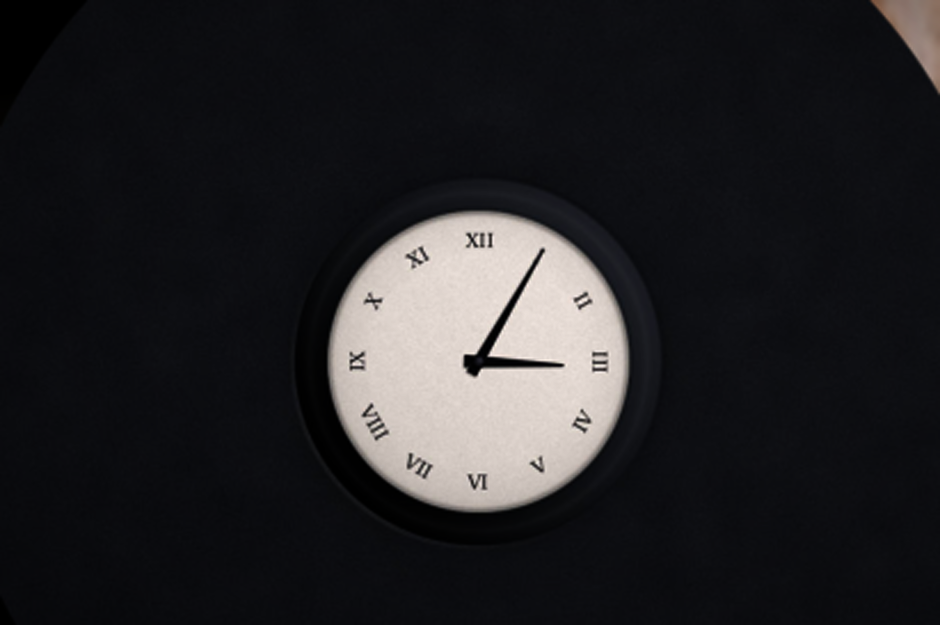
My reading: 3:05
